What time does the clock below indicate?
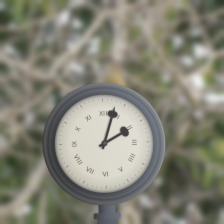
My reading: 2:03
